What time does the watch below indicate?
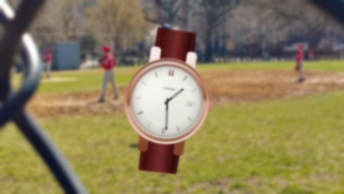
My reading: 1:29
